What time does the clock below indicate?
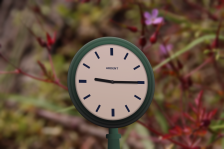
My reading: 9:15
